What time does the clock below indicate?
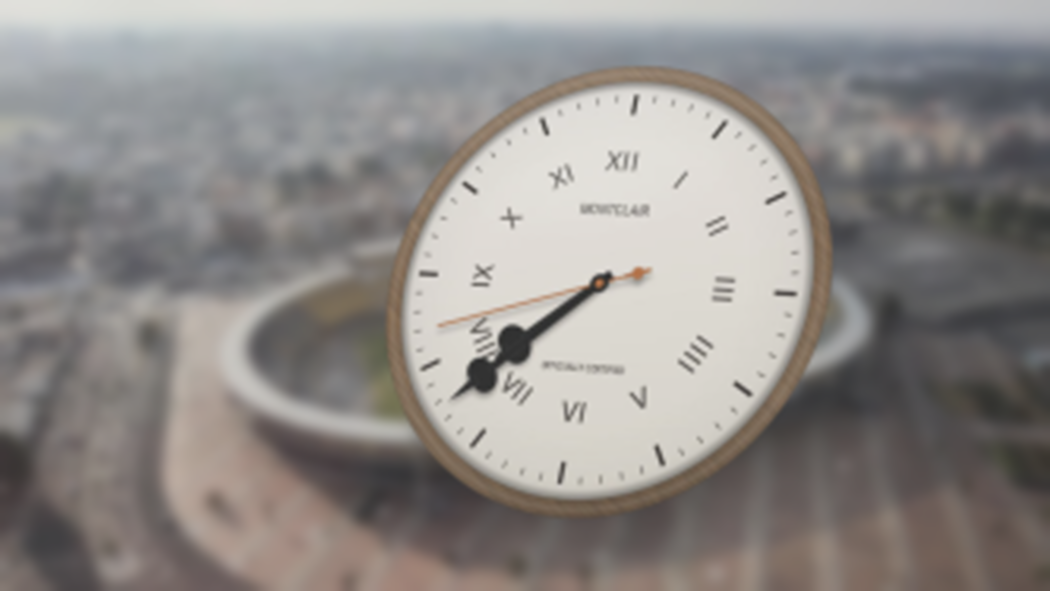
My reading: 7:37:42
